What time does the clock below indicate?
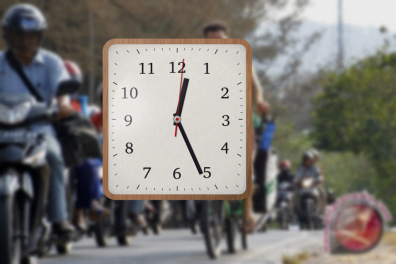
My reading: 12:26:01
